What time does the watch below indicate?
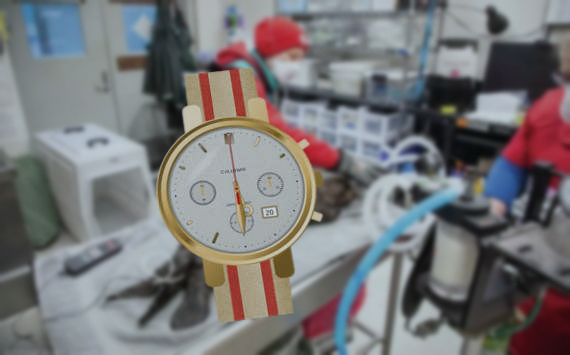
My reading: 5:30
